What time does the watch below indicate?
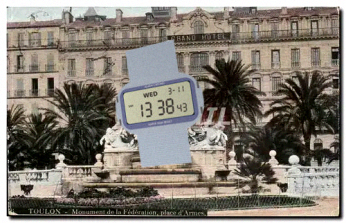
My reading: 13:38:43
